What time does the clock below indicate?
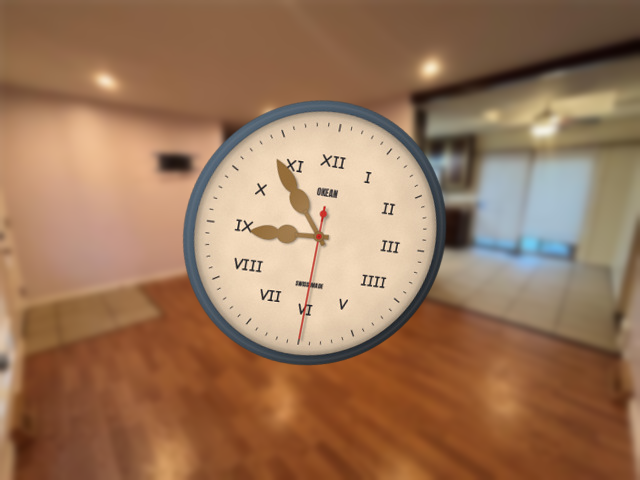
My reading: 8:53:30
